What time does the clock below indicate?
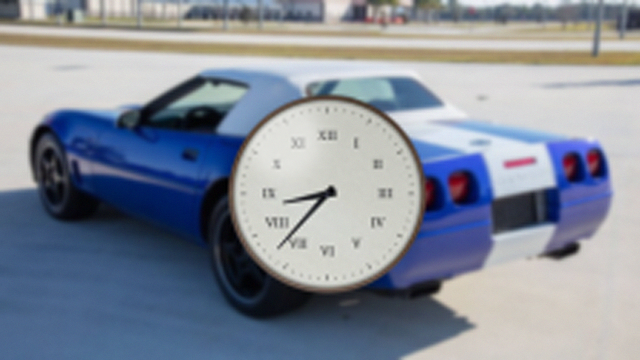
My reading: 8:37
